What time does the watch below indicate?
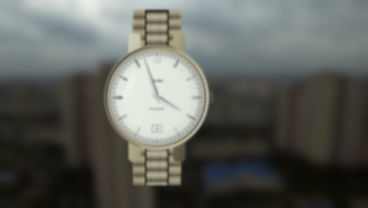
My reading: 3:57
